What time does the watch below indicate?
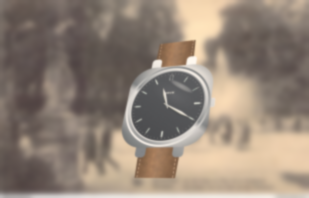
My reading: 11:20
